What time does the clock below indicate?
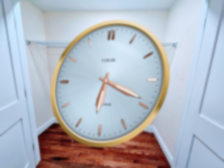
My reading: 6:19
